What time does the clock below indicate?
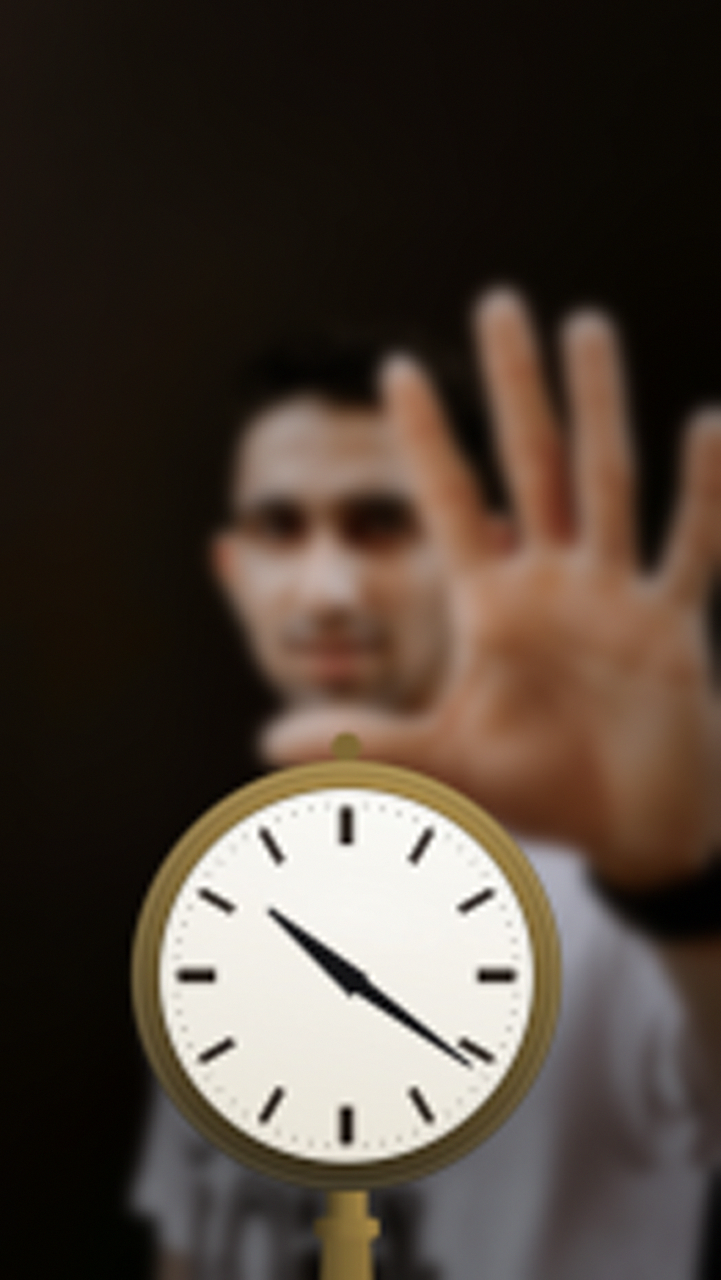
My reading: 10:21
